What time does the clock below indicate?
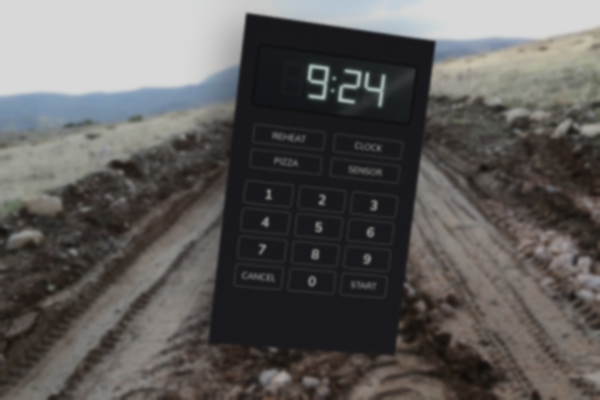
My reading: 9:24
